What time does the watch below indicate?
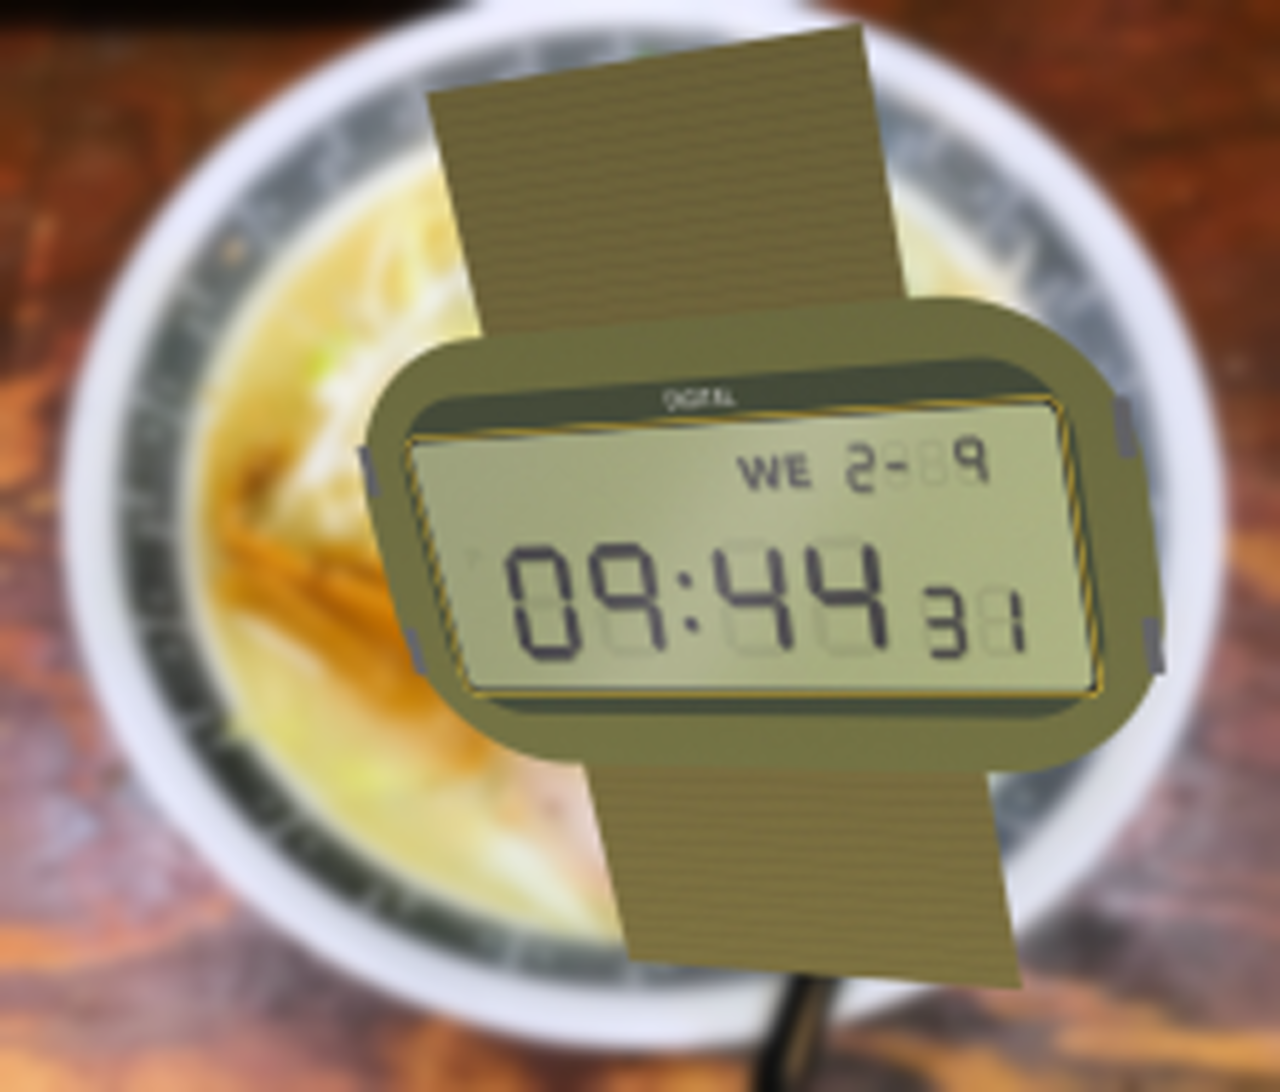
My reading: 9:44:31
